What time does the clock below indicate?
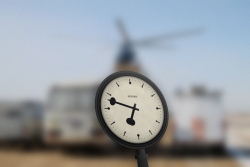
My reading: 6:48
